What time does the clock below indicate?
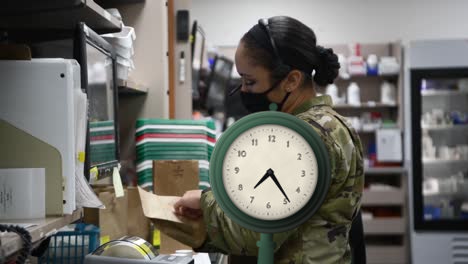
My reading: 7:24
